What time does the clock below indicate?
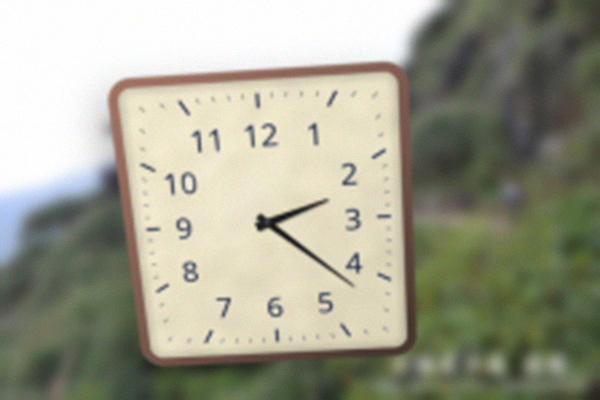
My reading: 2:22
